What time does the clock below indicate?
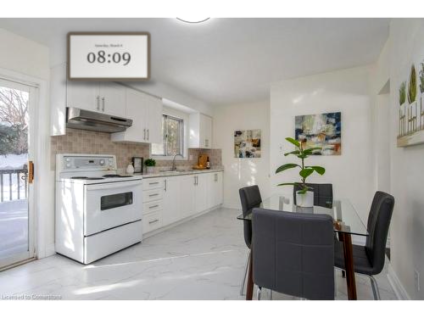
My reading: 8:09
